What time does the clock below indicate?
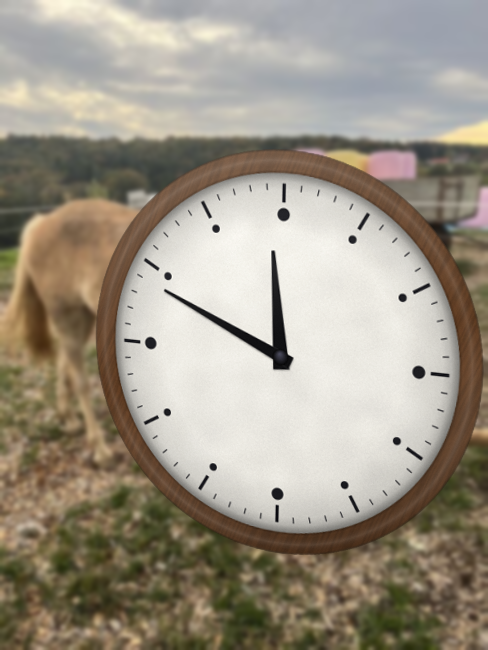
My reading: 11:49
